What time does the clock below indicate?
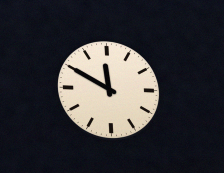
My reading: 11:50
